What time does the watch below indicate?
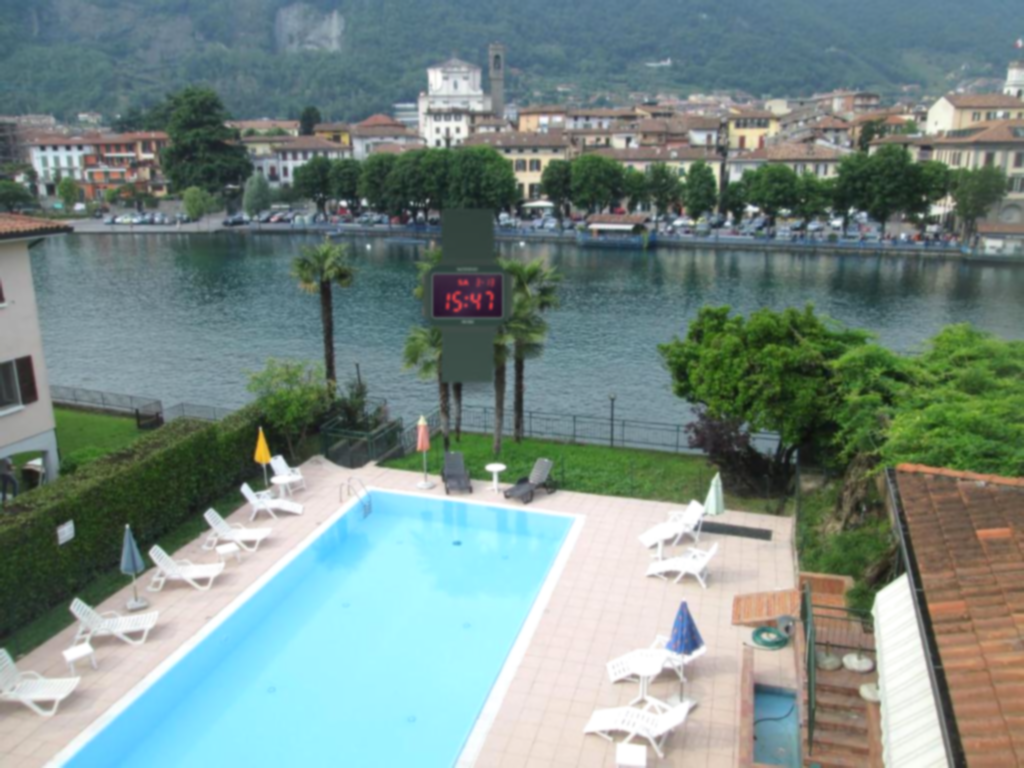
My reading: 15:47
